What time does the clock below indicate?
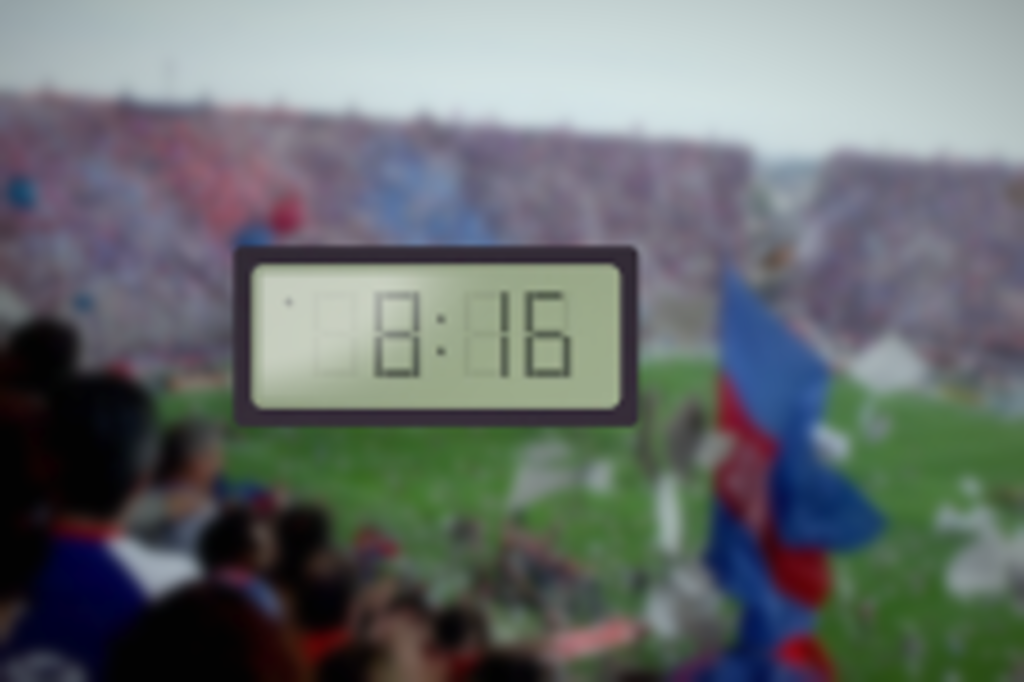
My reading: 8:16
